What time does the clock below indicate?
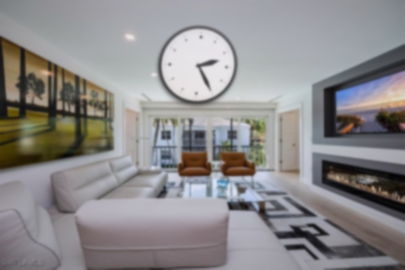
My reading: 2:25
